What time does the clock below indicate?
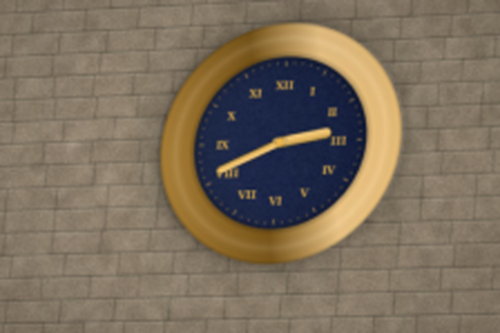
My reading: 2:41
